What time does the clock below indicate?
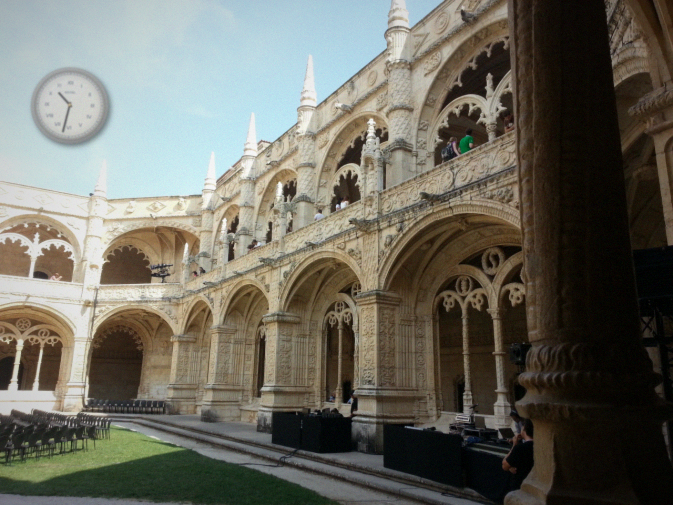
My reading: 10:32
